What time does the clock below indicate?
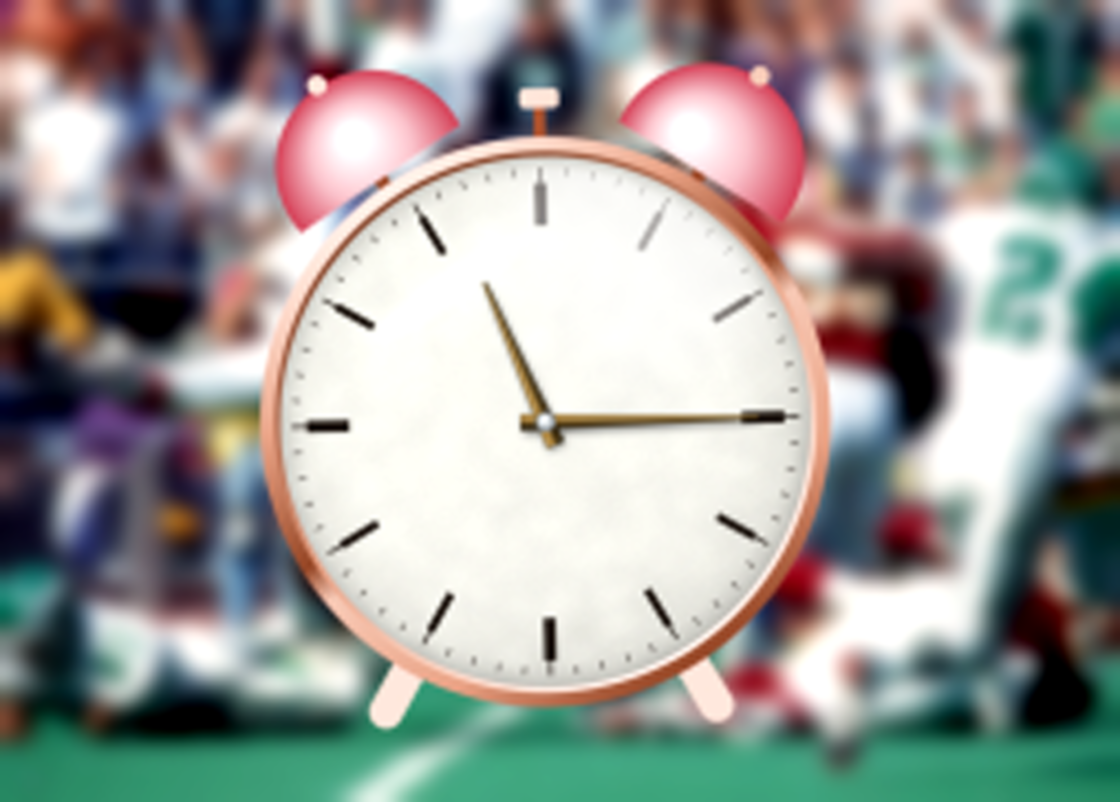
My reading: 11:15
